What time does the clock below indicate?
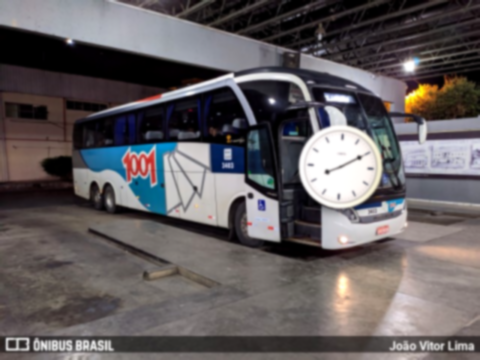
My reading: 8:10
